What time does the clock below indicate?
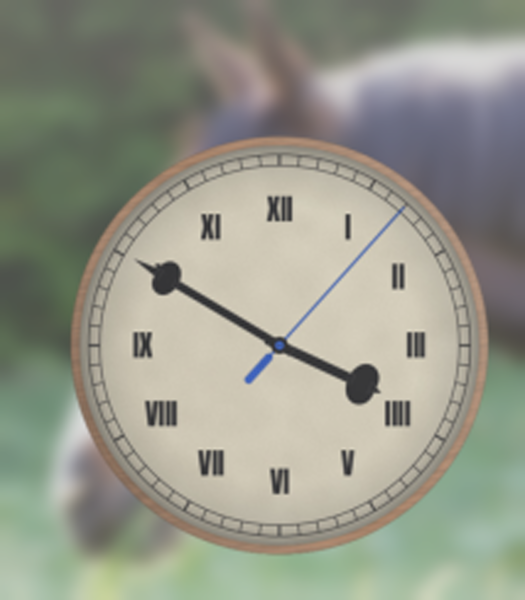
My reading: 3:50:07
